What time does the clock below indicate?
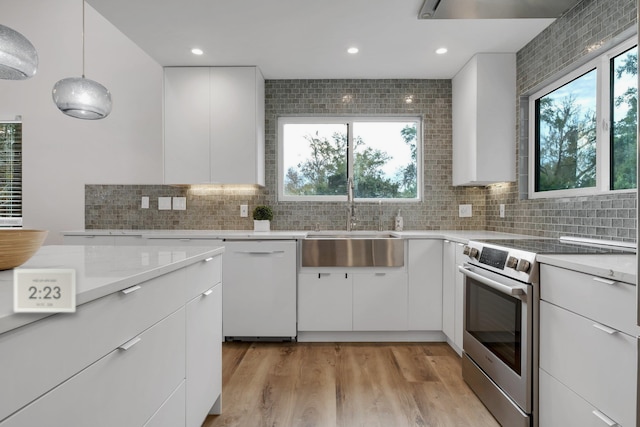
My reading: 2:23
